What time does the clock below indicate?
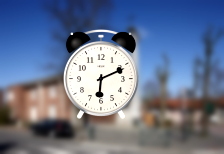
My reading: 6:11
